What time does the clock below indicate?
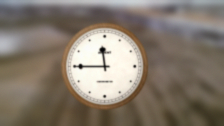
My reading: 11:45
